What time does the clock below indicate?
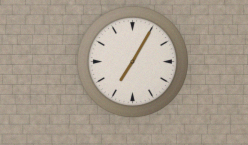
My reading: 7:05
